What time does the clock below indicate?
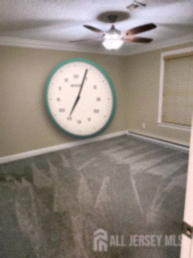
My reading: 7:04
